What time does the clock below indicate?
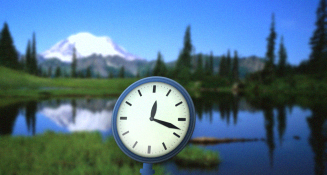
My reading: 12:18
